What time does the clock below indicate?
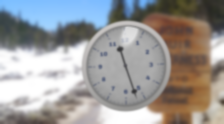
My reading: 11:27
